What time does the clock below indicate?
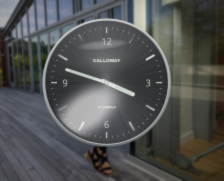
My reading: 3:48
